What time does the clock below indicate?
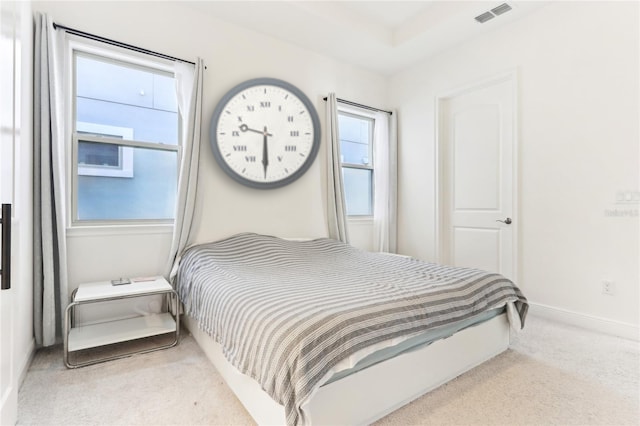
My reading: 9:30
